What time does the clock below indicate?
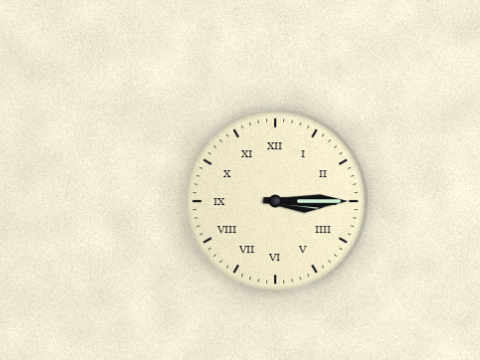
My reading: 3:15
